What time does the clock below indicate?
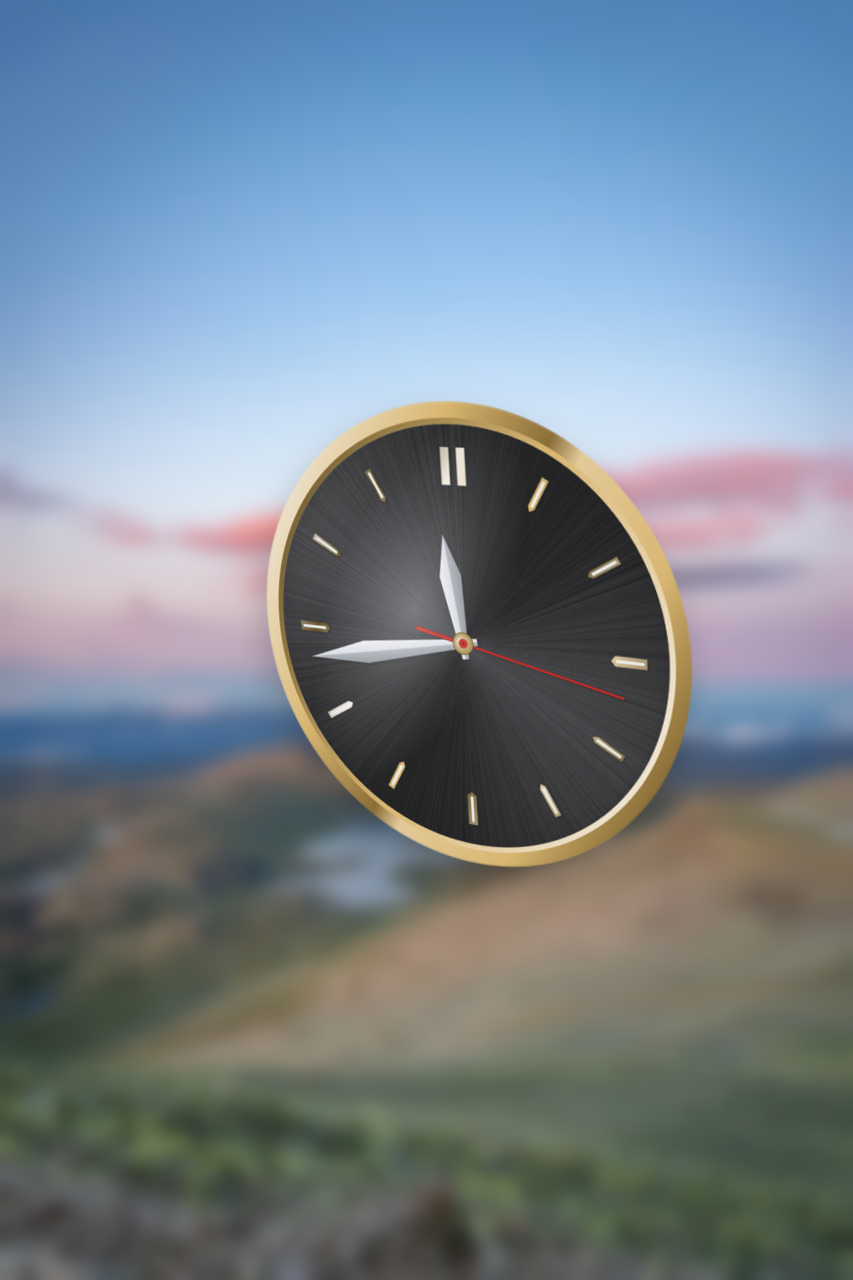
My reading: 11:43:17
